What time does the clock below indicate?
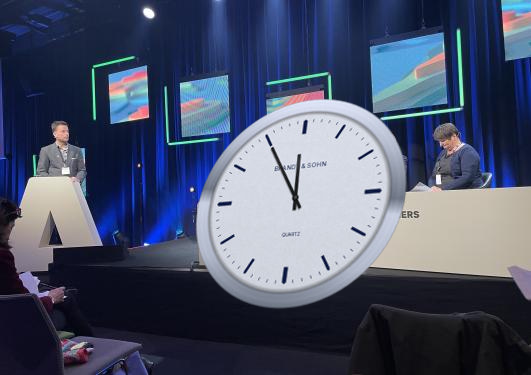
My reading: 11:55
